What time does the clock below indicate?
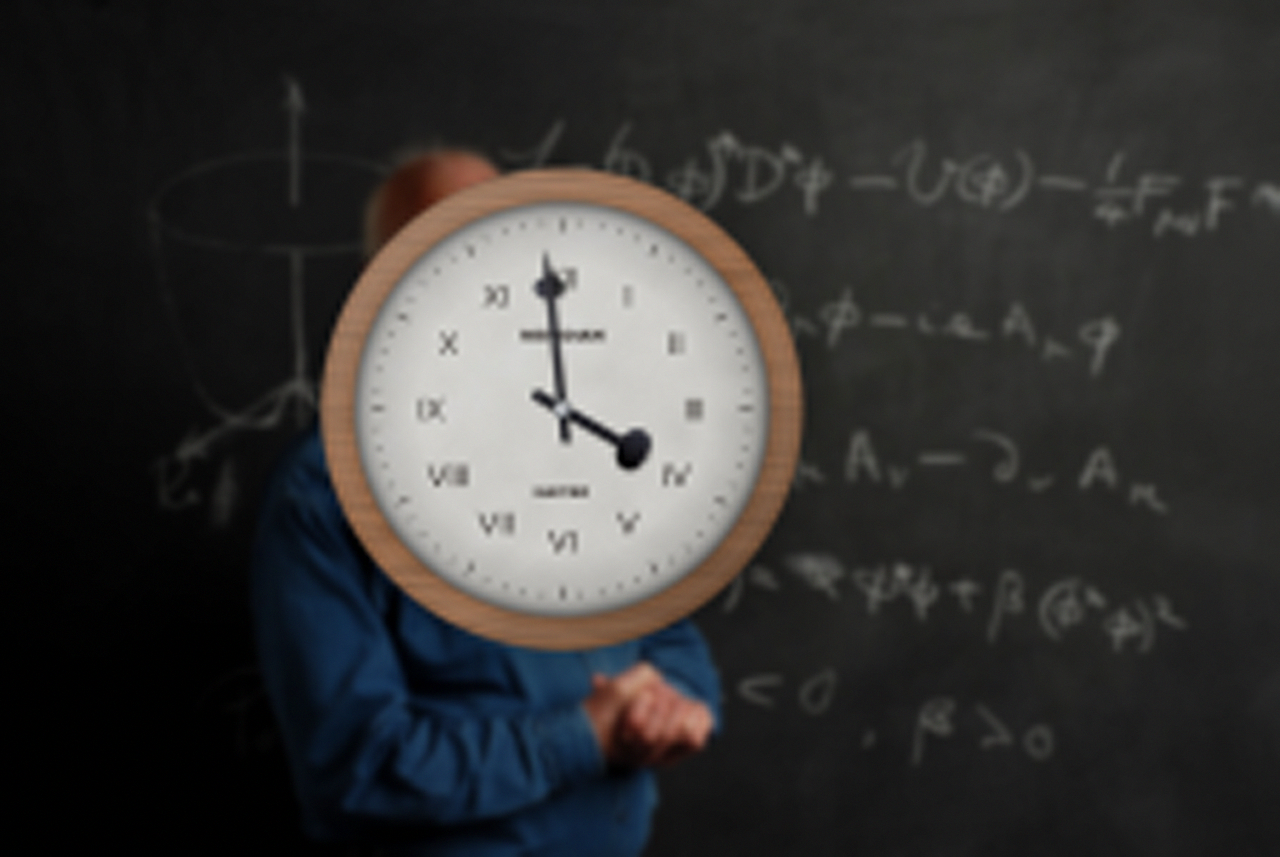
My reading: 3:59
